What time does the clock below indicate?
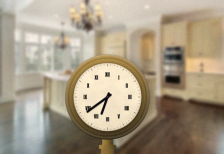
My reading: 6:39
